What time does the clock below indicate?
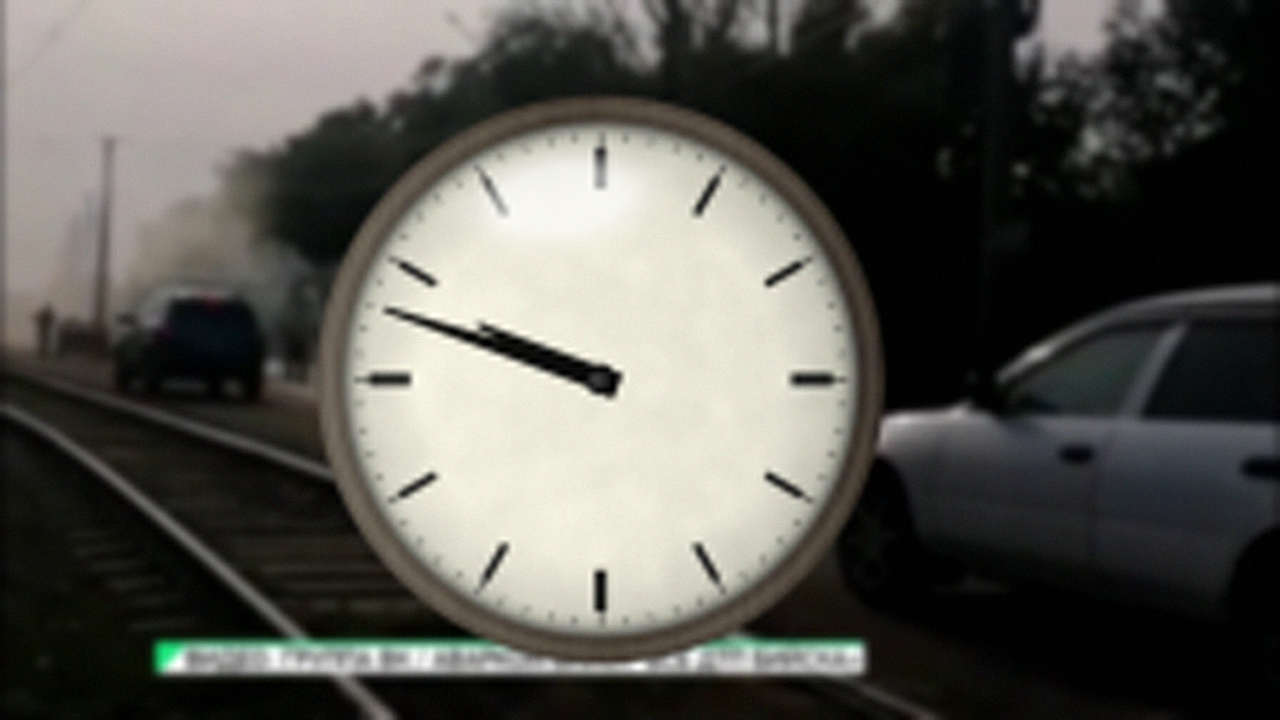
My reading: 9:48
